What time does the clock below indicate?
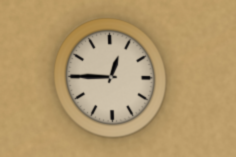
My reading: 12:45
